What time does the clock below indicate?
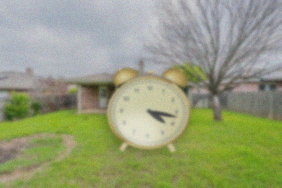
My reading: 4:17
